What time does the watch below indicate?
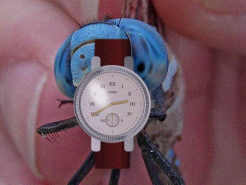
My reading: 2:40
